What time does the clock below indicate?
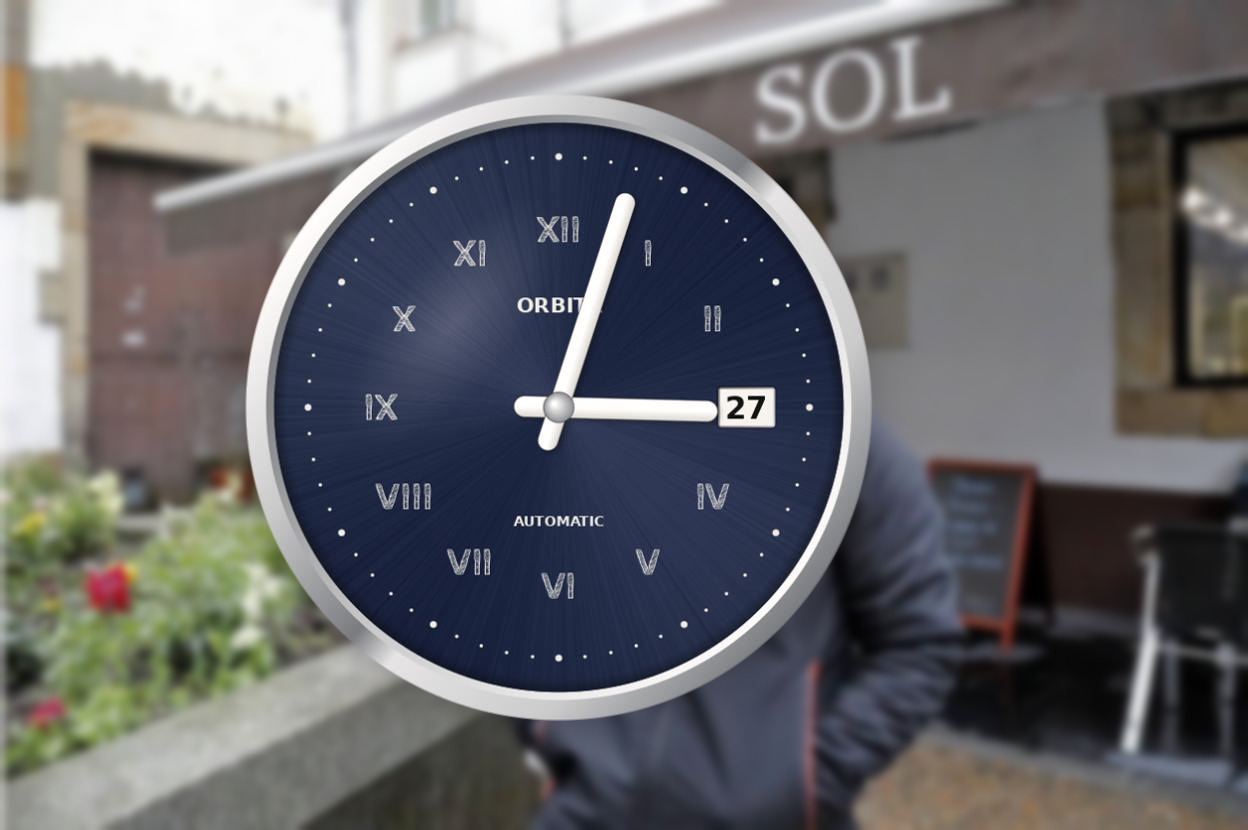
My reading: 3:03
